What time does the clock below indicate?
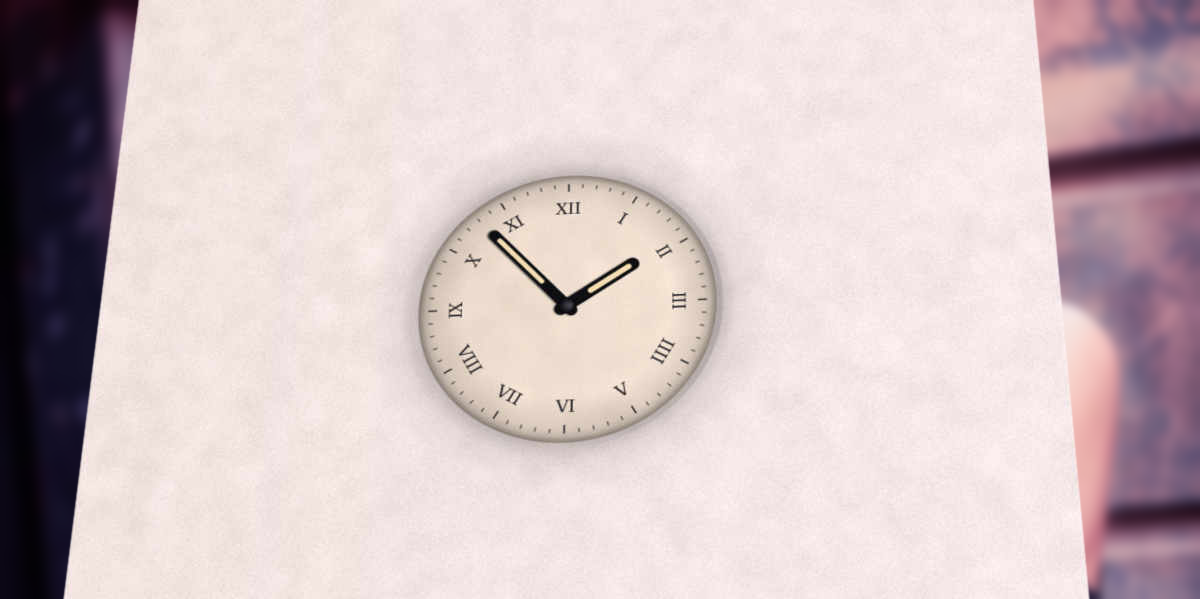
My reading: 1:53
